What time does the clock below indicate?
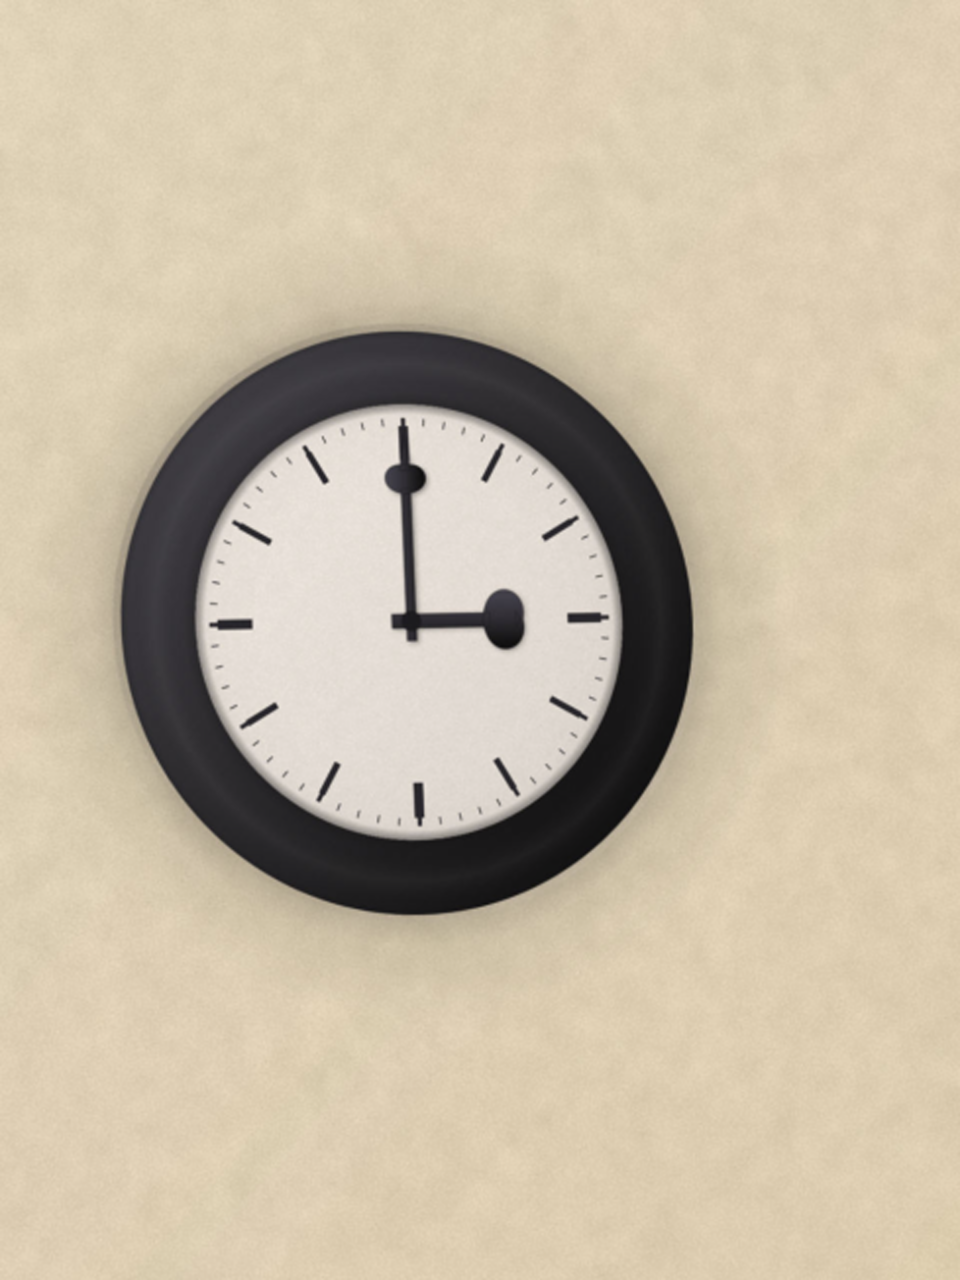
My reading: 3:00
